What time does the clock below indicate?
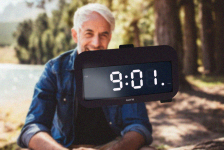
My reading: 9:01
